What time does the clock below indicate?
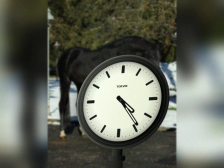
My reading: 4:24
